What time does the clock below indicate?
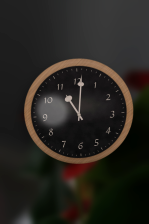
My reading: 11:01
